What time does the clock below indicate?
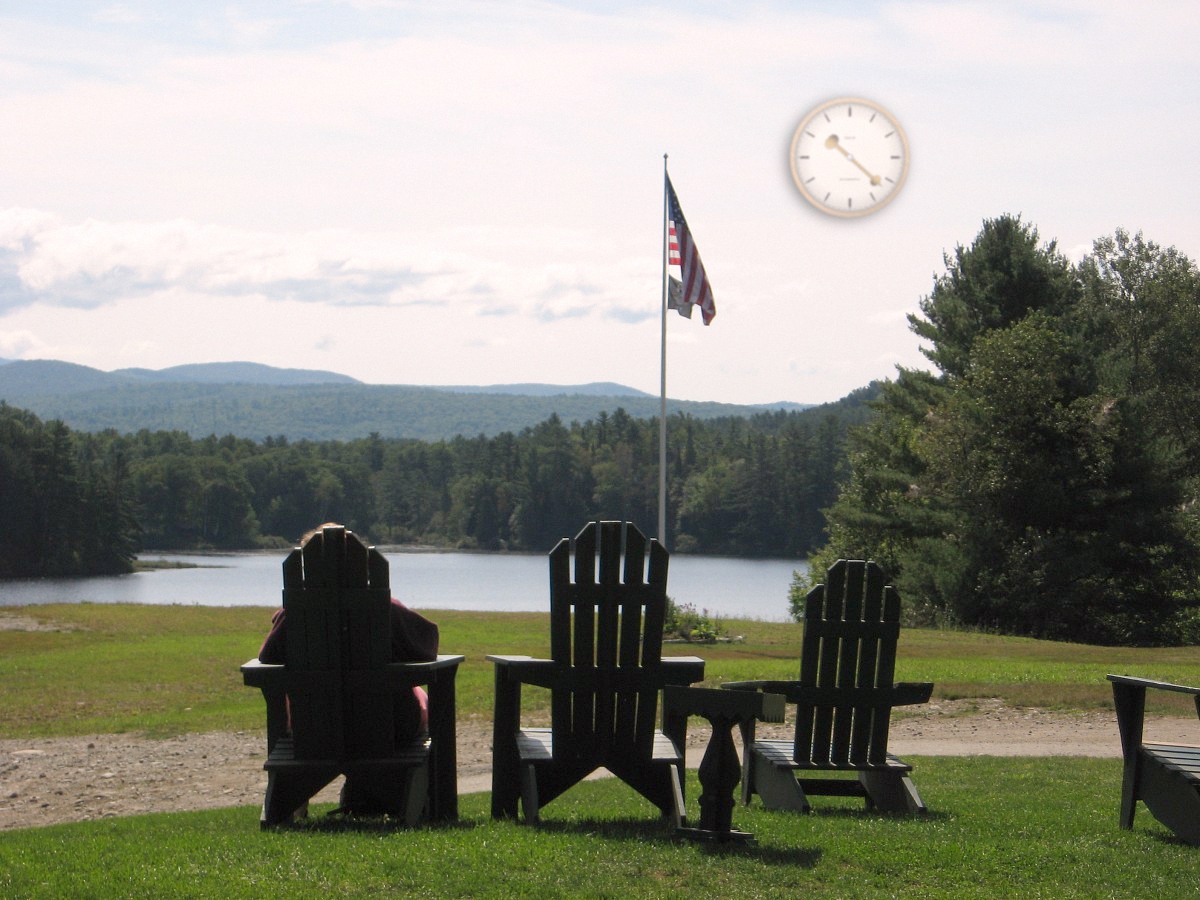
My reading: 10:22
